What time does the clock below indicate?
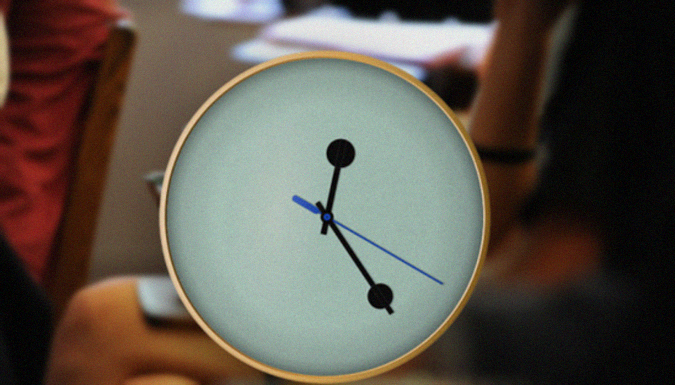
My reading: 12:24:20
